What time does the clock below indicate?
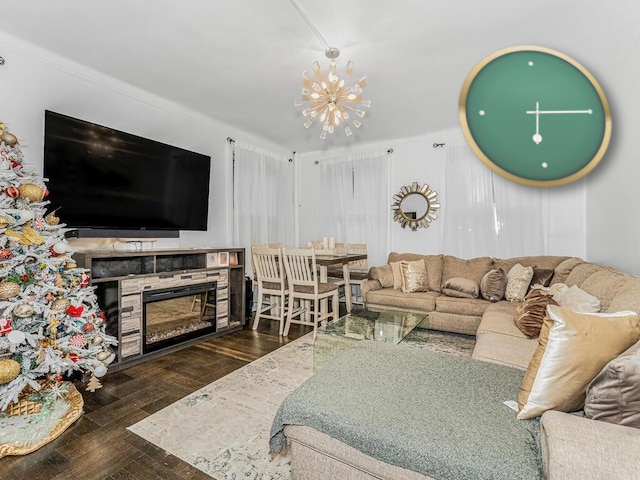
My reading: 6:15
